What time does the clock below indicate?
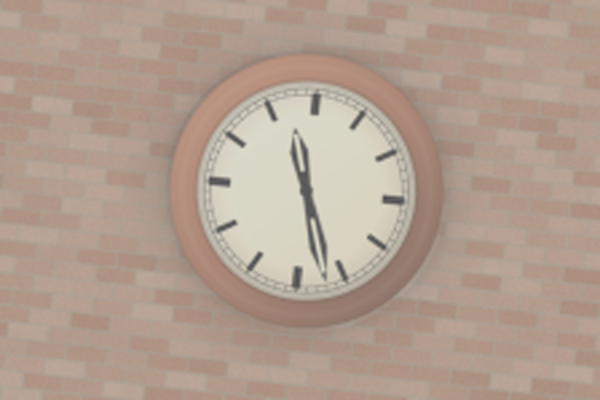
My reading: 11:27
